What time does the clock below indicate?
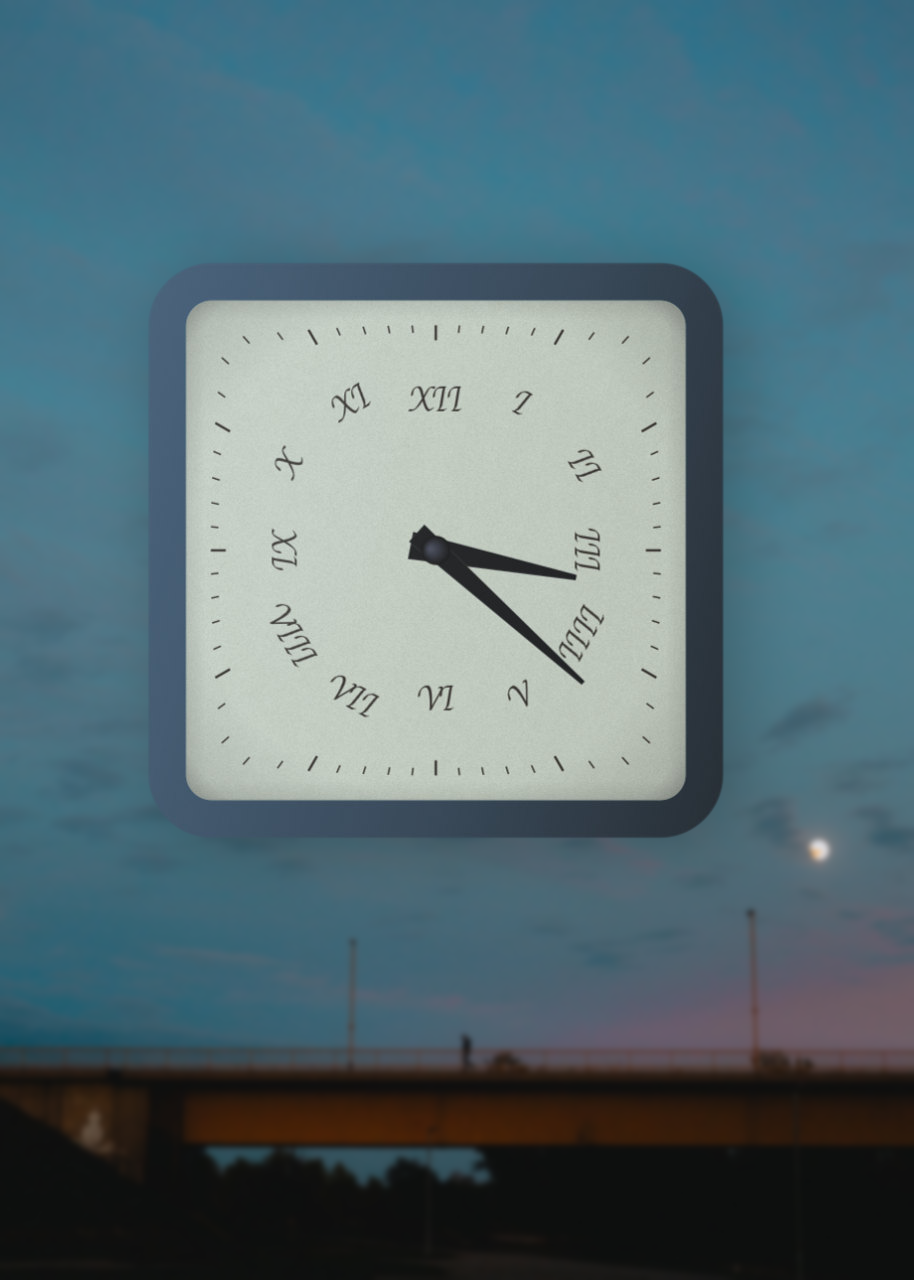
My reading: 3:22
